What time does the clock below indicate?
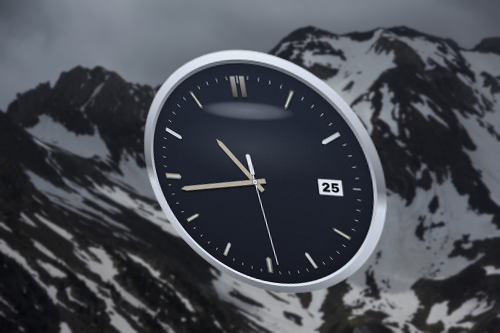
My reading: 10:43:29
